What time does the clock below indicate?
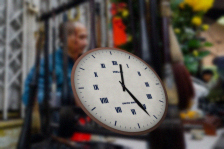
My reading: 12:26
